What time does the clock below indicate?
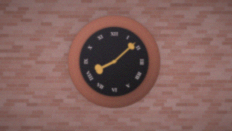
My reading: 8:08
